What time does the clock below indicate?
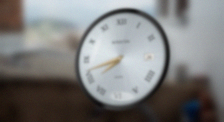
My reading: 7:42
